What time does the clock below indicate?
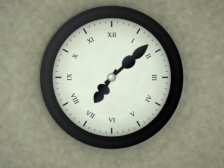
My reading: 7:08
